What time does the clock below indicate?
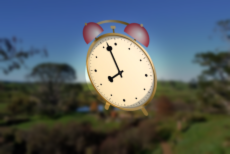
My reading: 7:57
